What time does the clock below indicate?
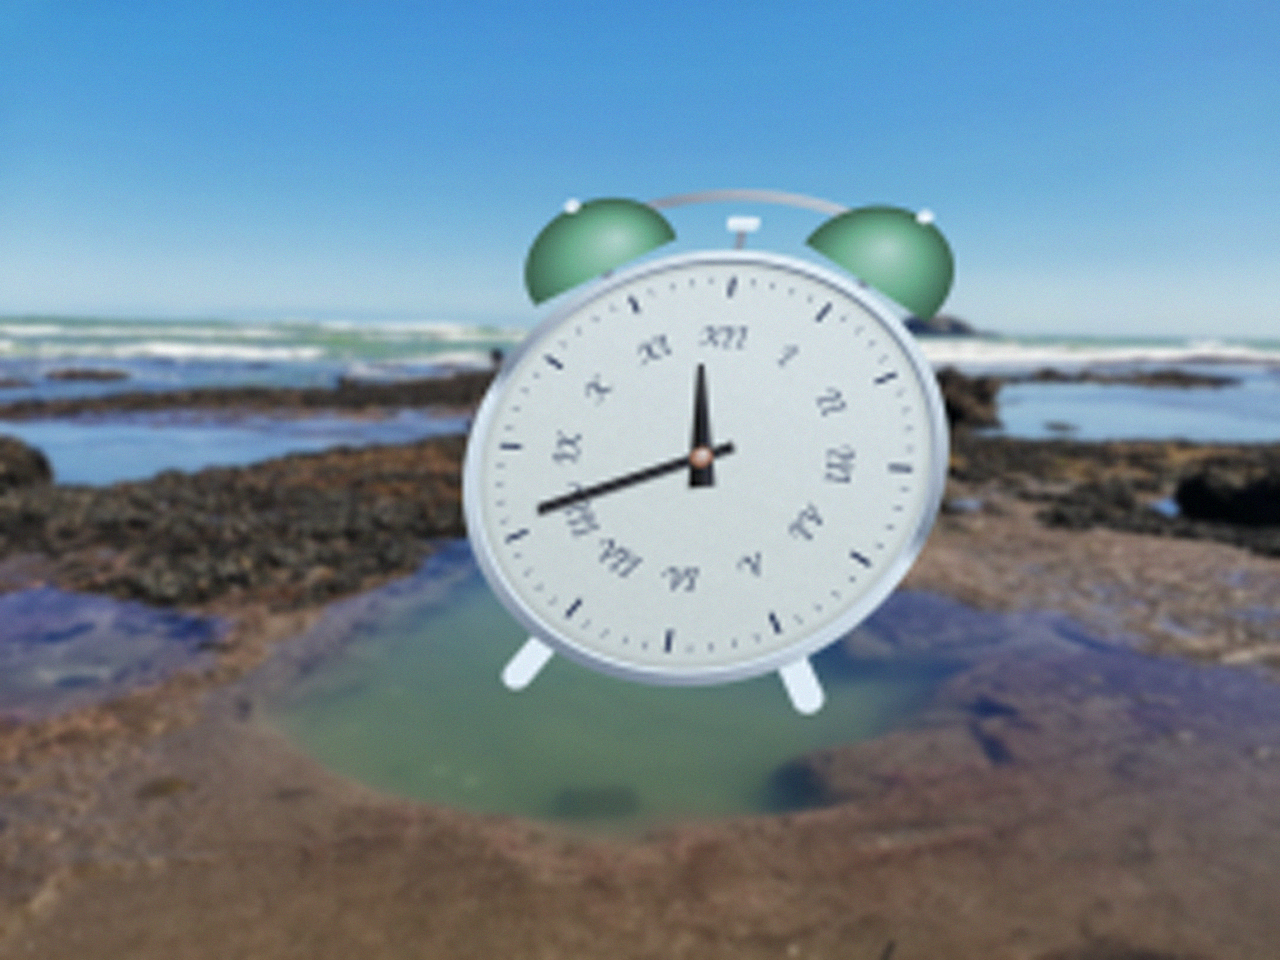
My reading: 11:41
